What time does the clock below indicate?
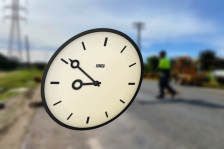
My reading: 8:51
